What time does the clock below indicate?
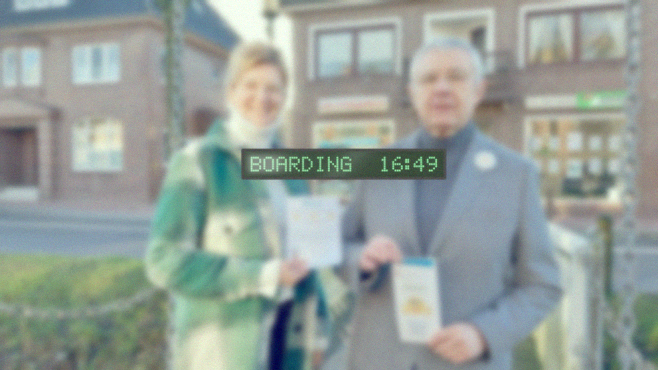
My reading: 16:49
